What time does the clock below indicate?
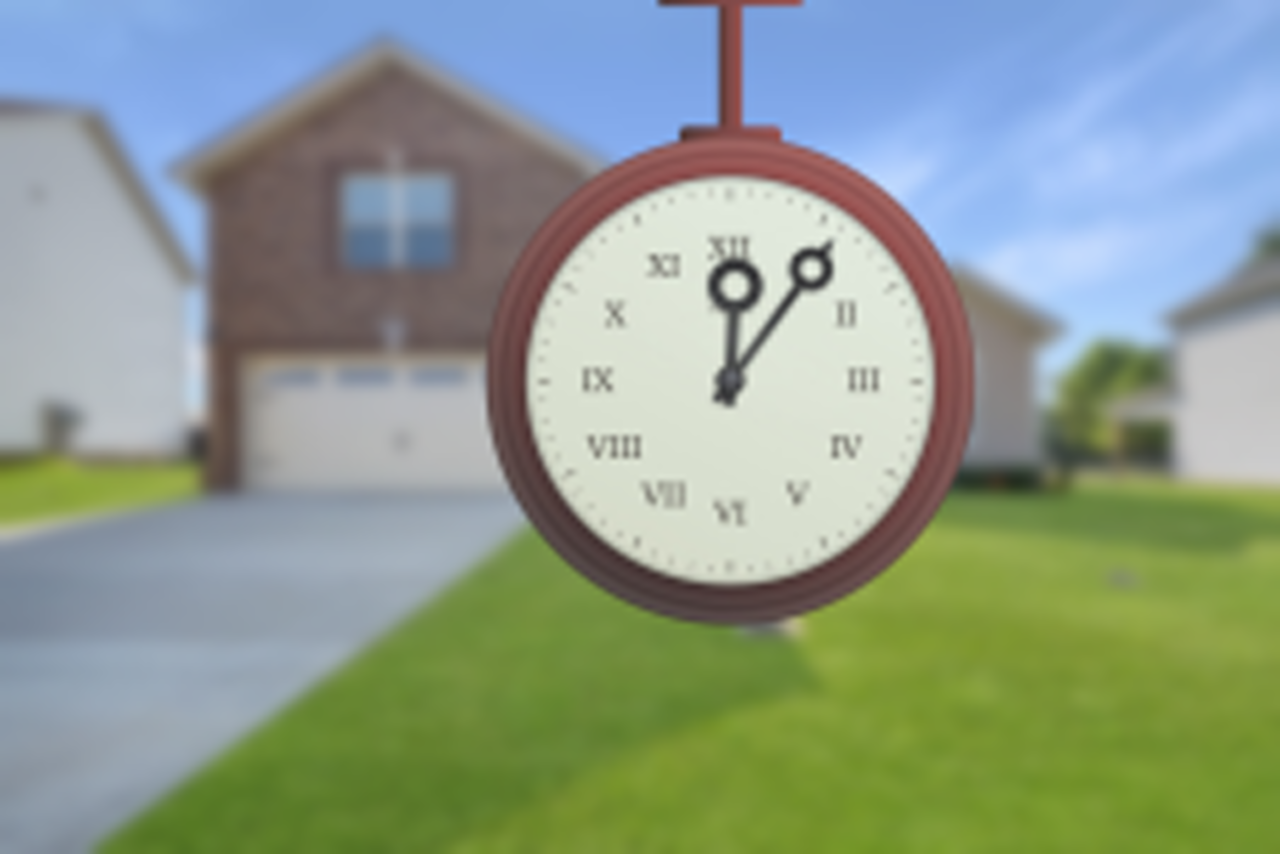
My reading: 12:06
